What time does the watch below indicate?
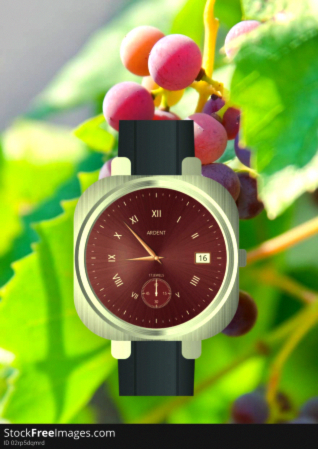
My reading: 8:53
